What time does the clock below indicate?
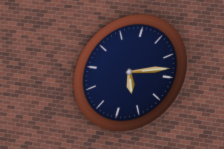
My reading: 5:13
